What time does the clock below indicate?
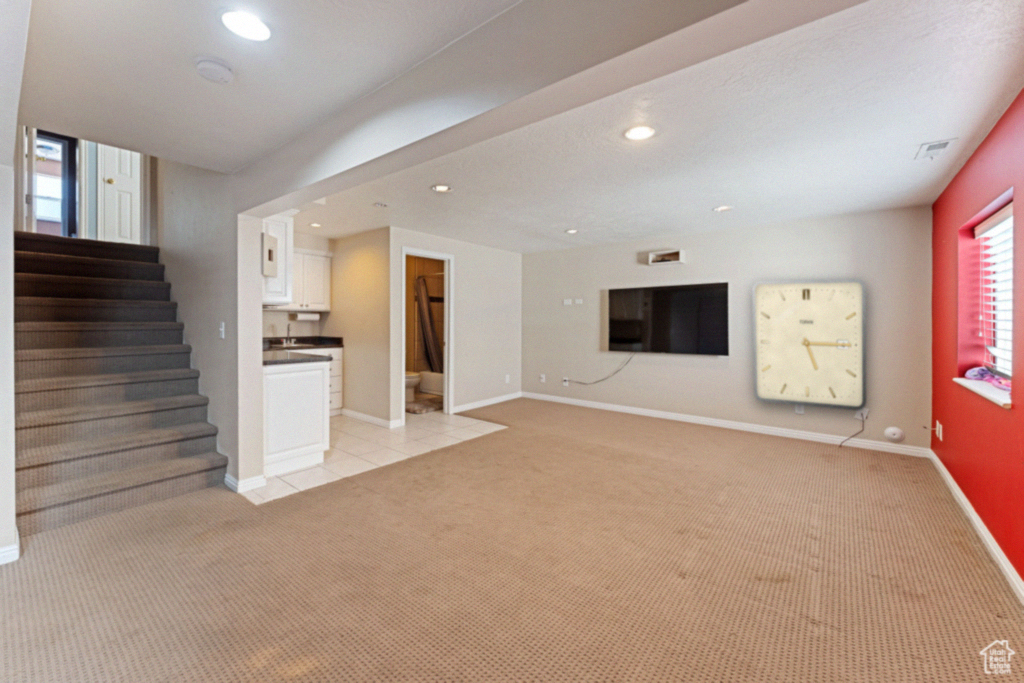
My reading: 5:15
